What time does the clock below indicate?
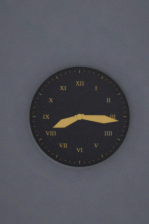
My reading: 8:16
